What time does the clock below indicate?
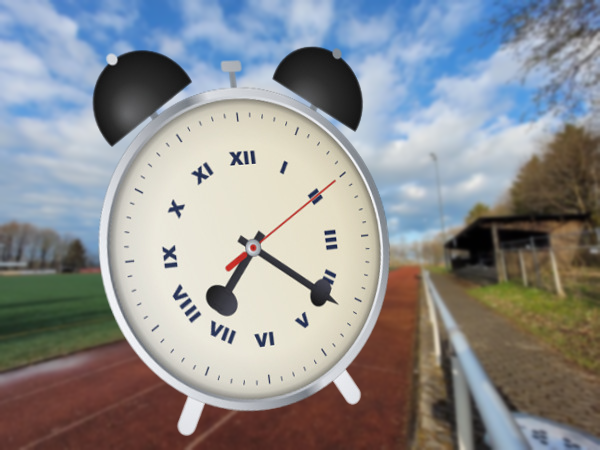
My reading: 7:21:10
